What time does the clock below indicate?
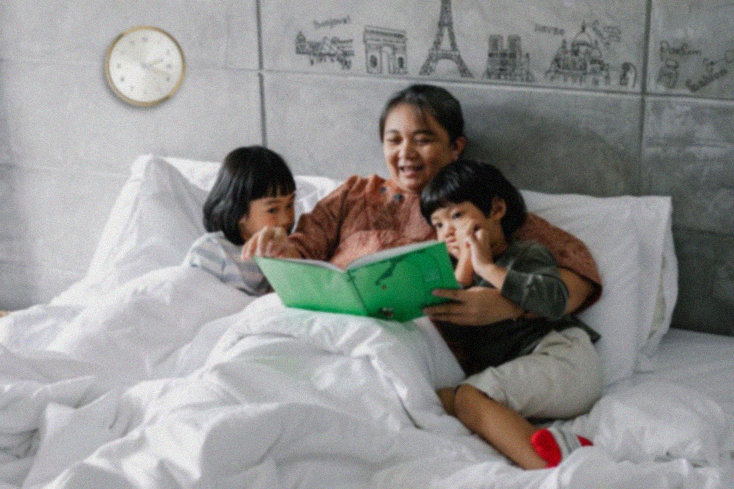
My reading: 2:19
